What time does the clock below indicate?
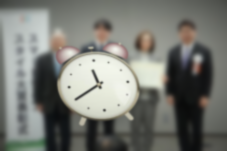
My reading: 11:40
